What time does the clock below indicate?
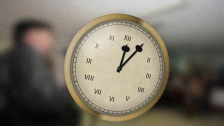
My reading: 12:05
